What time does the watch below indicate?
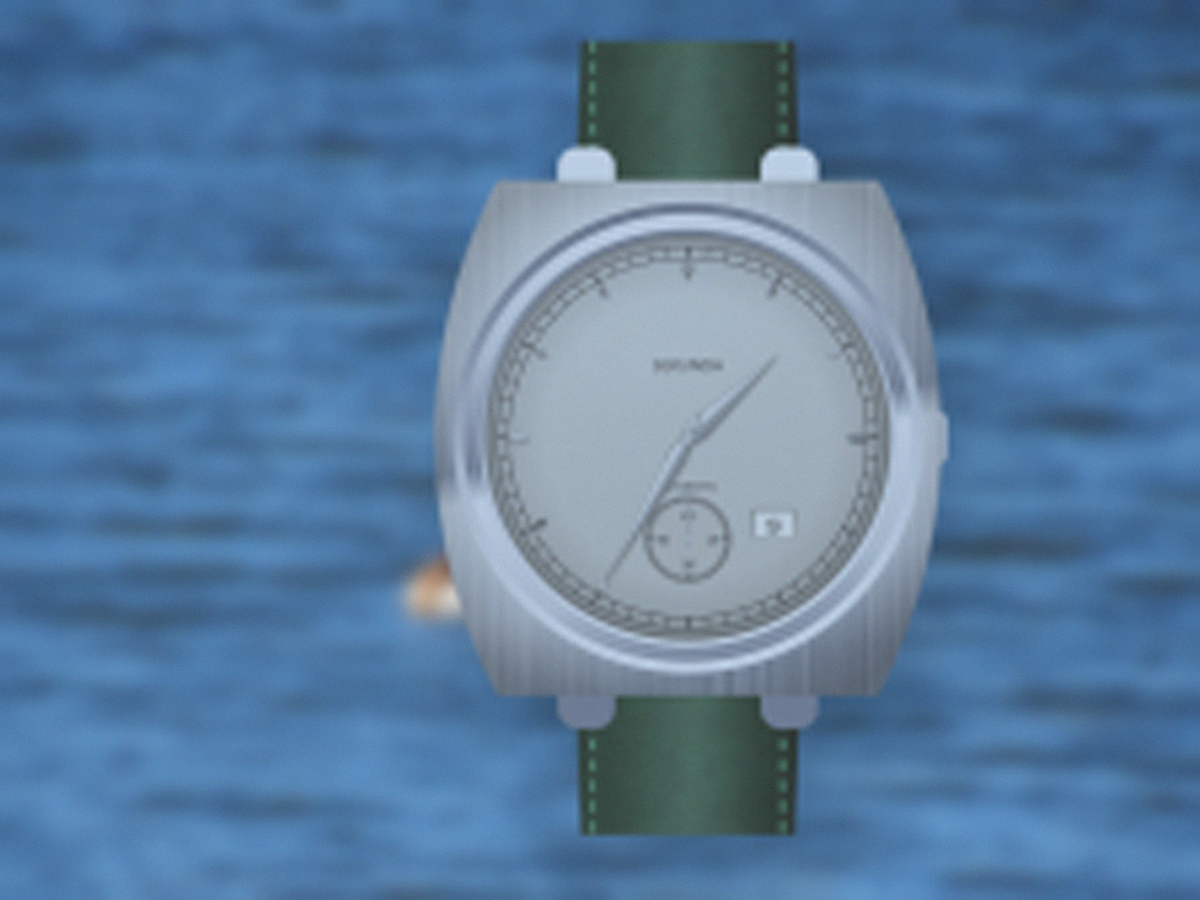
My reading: 1:35
